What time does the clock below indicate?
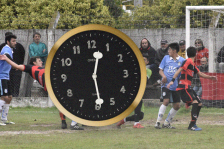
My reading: 12:29
